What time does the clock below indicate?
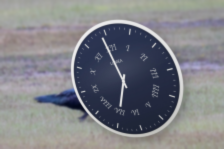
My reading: 6:59
